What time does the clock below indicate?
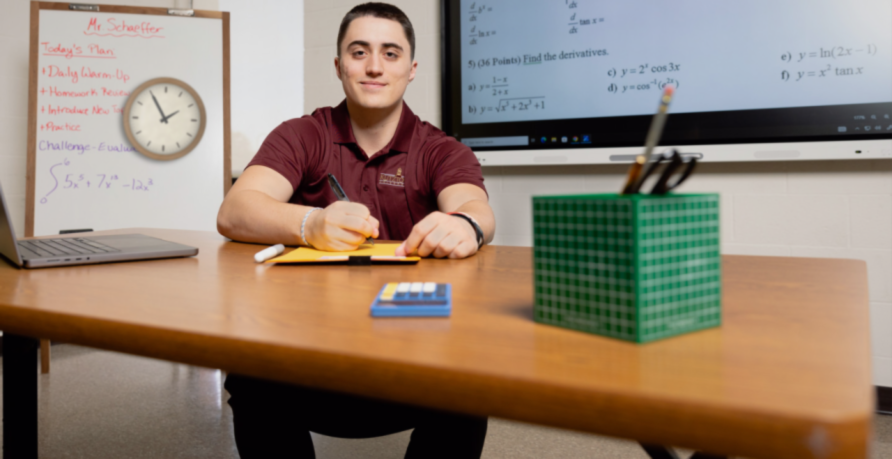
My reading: 1:55
